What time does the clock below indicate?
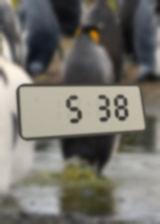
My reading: 5:38
